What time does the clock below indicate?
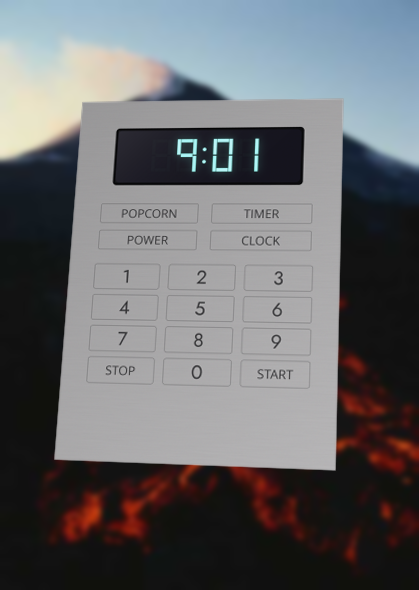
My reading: 9:01
